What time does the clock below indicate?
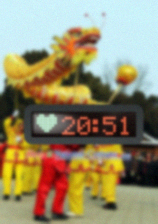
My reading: 20:51
